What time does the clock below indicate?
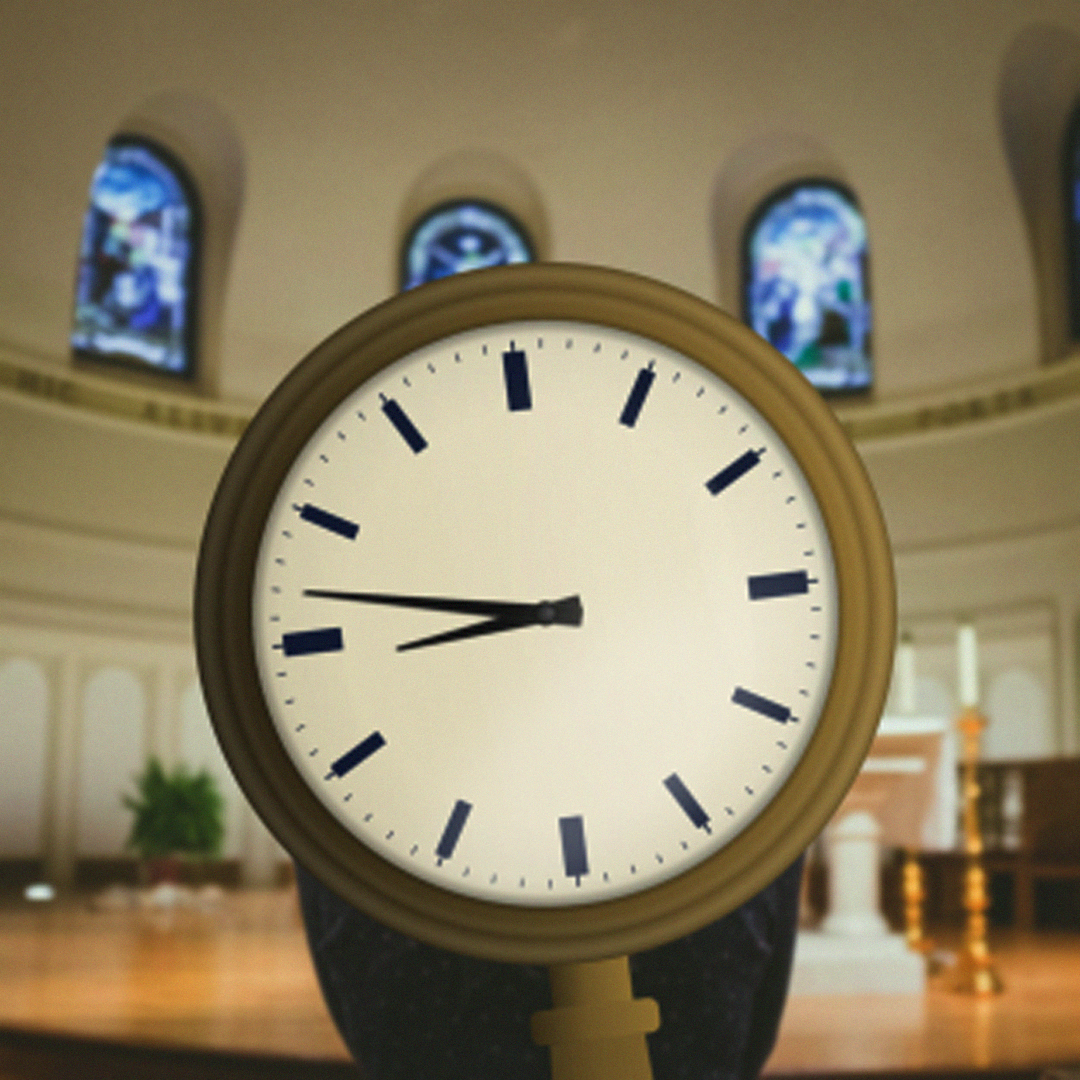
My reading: 8:47
